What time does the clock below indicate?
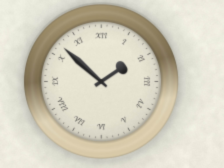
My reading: 1:52
